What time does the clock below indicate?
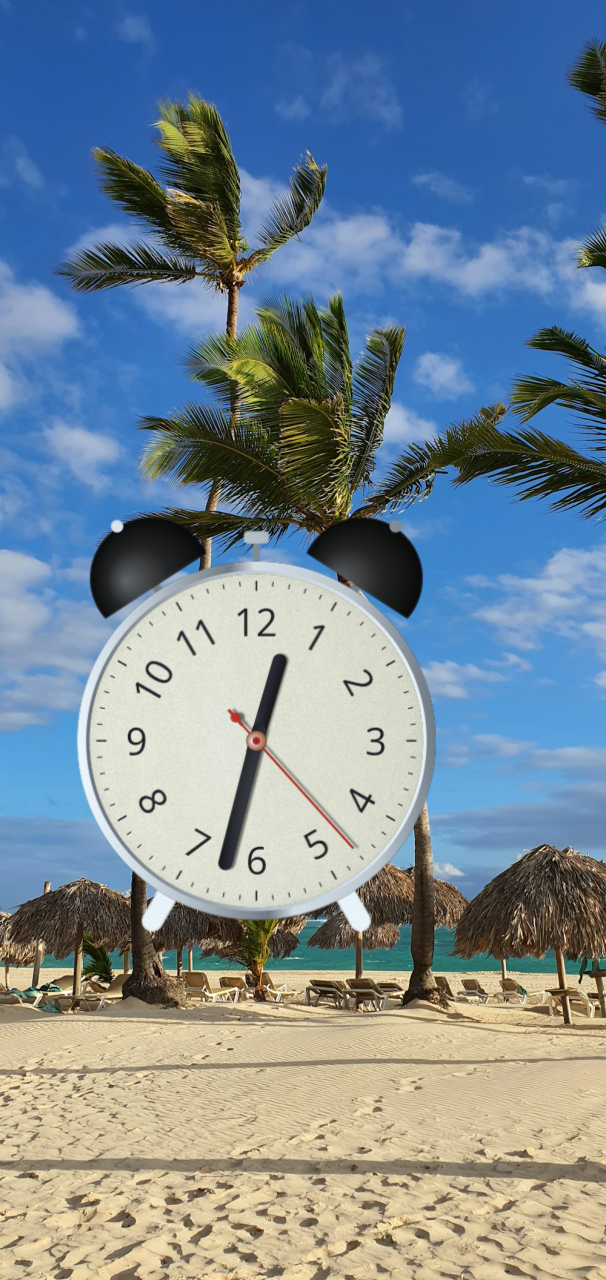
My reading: 12:32:23
